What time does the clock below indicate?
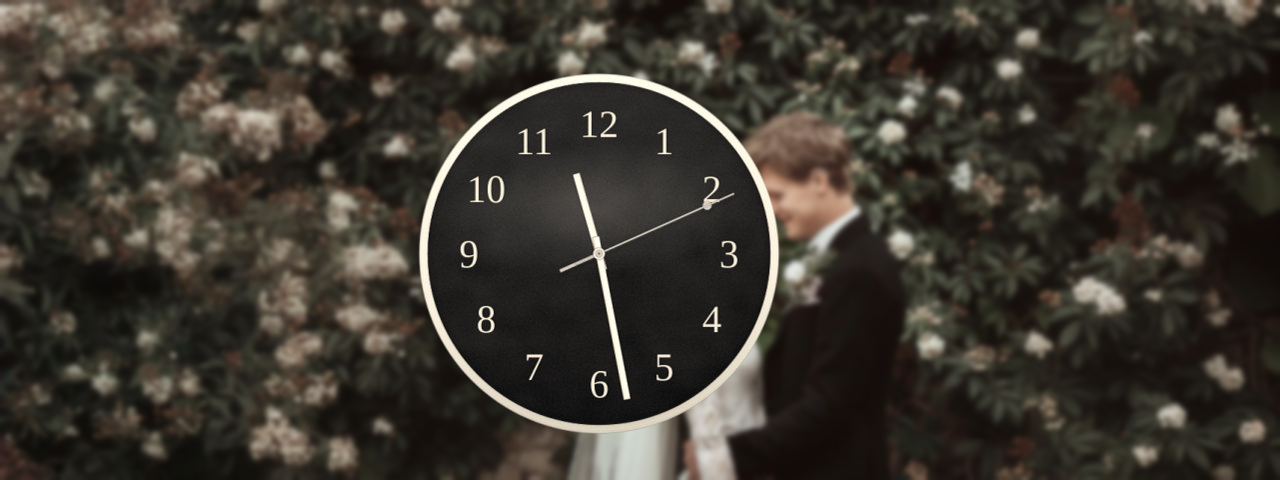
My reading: 11:28:11
